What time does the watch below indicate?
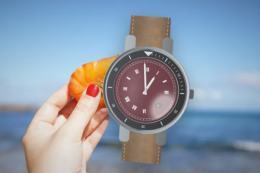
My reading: 12:59
